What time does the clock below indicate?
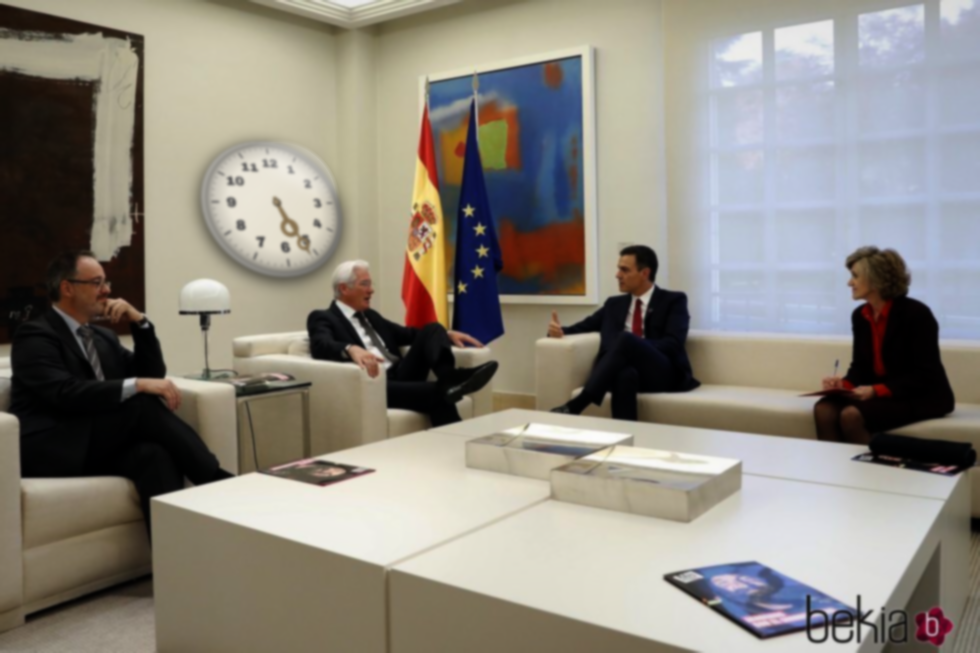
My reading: 5:26
